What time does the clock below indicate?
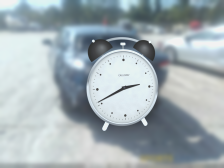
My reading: 2:41
